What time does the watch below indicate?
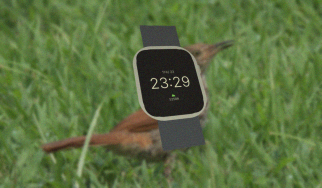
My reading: 23:29
